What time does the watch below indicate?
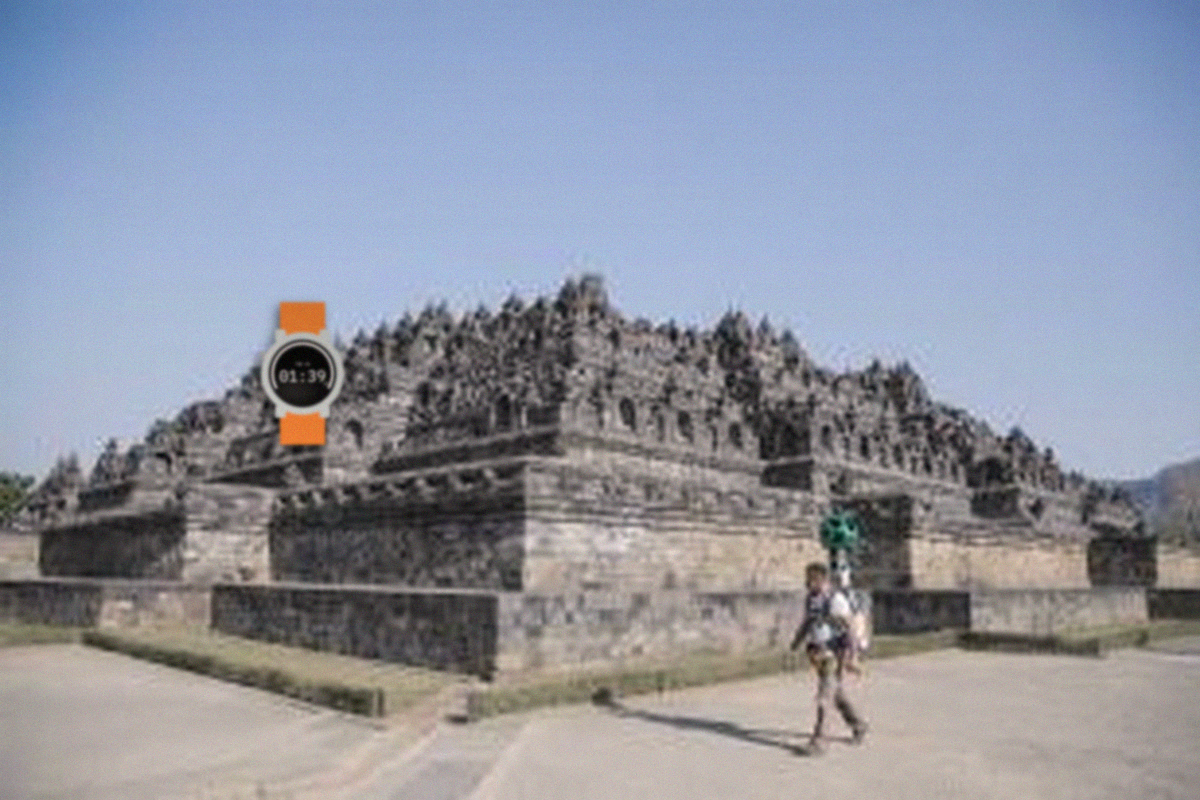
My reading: 1:39
